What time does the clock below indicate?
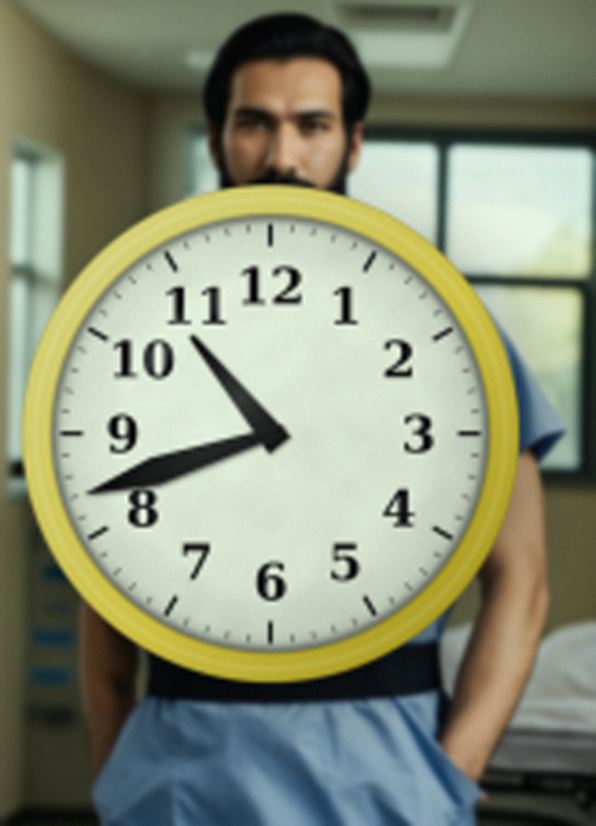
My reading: 10:42
